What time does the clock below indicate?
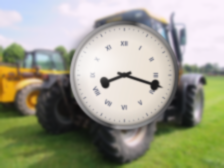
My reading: 8:18
